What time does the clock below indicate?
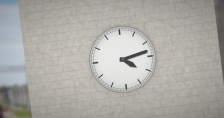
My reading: 4:13
